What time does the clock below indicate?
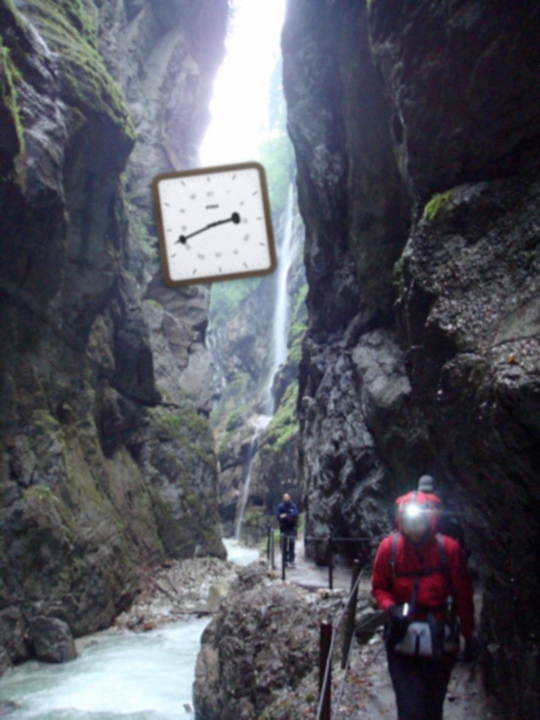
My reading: 2:42
